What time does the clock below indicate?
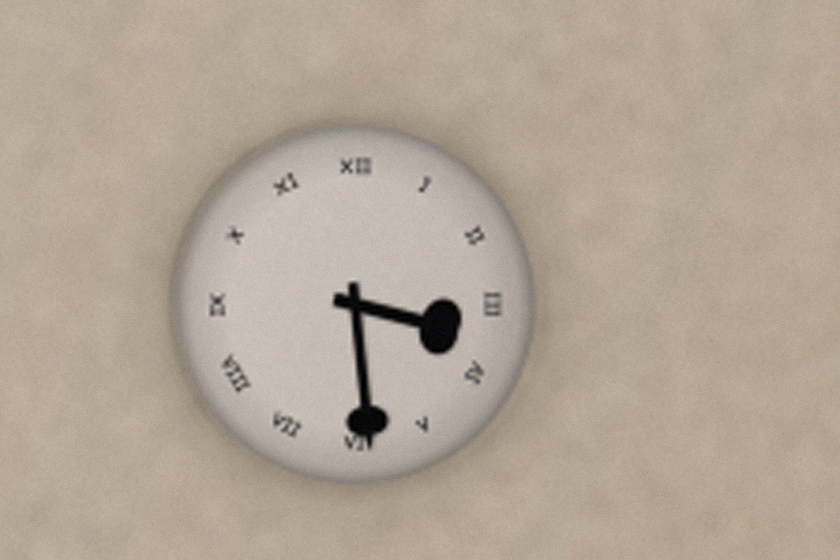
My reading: 3:29
